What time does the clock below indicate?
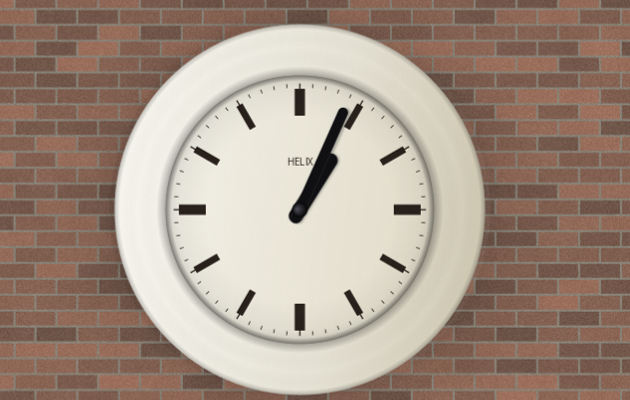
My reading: 1:04
